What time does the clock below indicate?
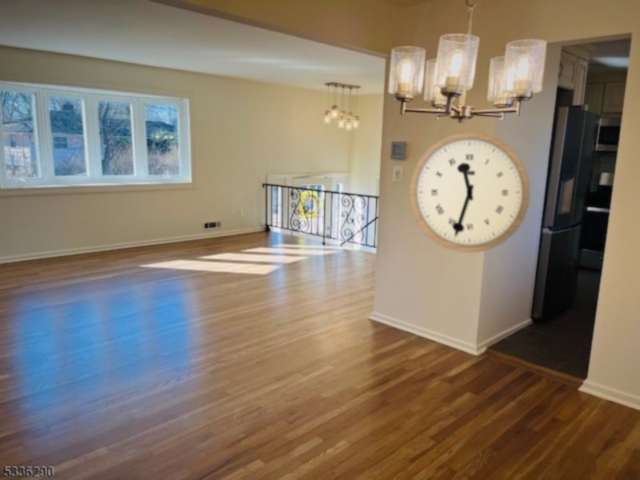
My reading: 11:33
